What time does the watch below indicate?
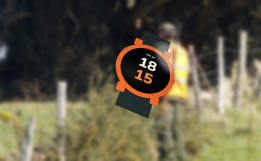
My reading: 18:15
